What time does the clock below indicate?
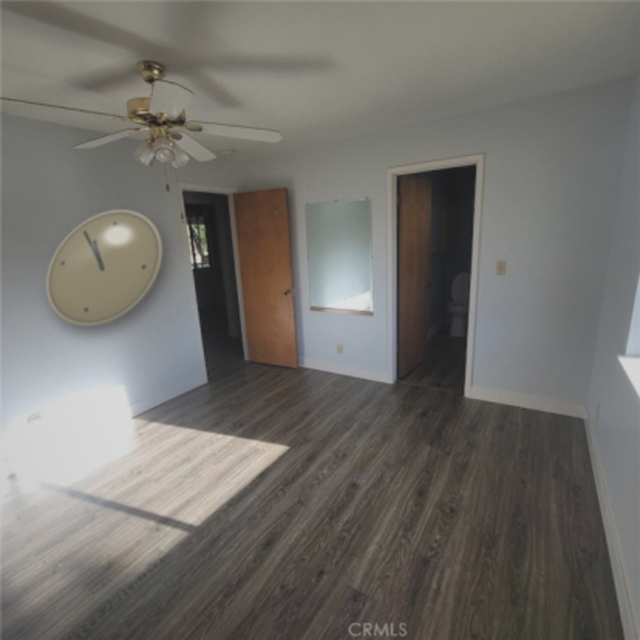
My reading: 10:53
